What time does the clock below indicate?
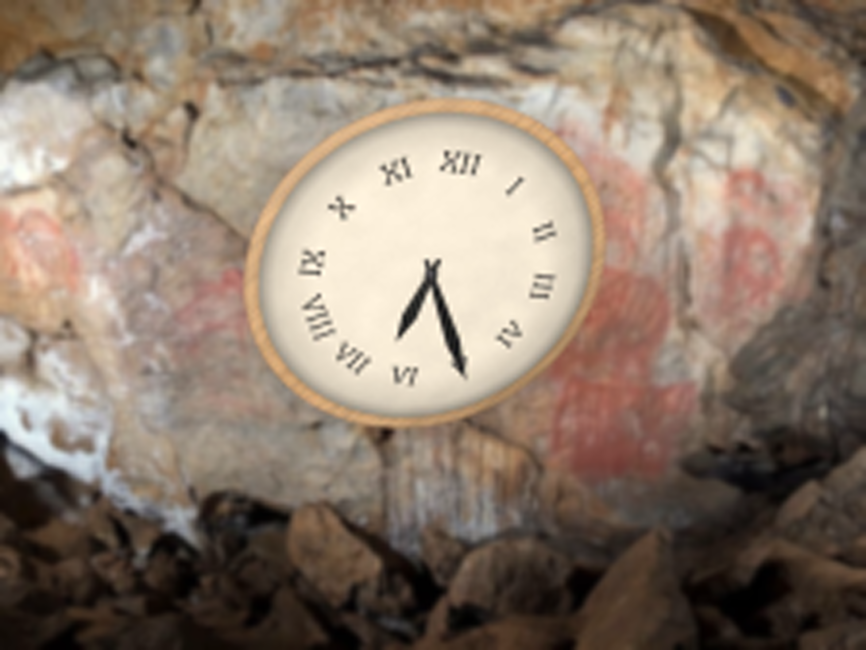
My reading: 6:25
